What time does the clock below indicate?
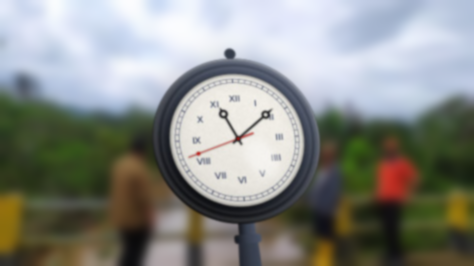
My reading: 11:08:42
